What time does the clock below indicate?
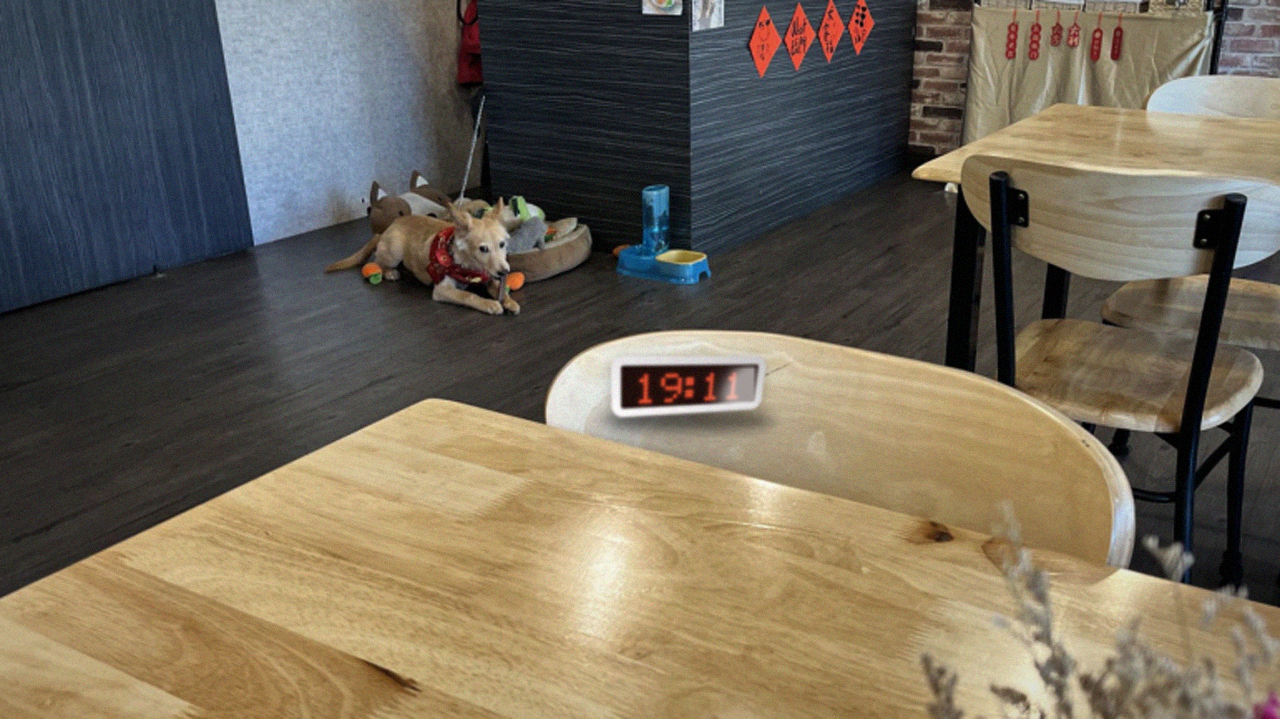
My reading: 19:11
